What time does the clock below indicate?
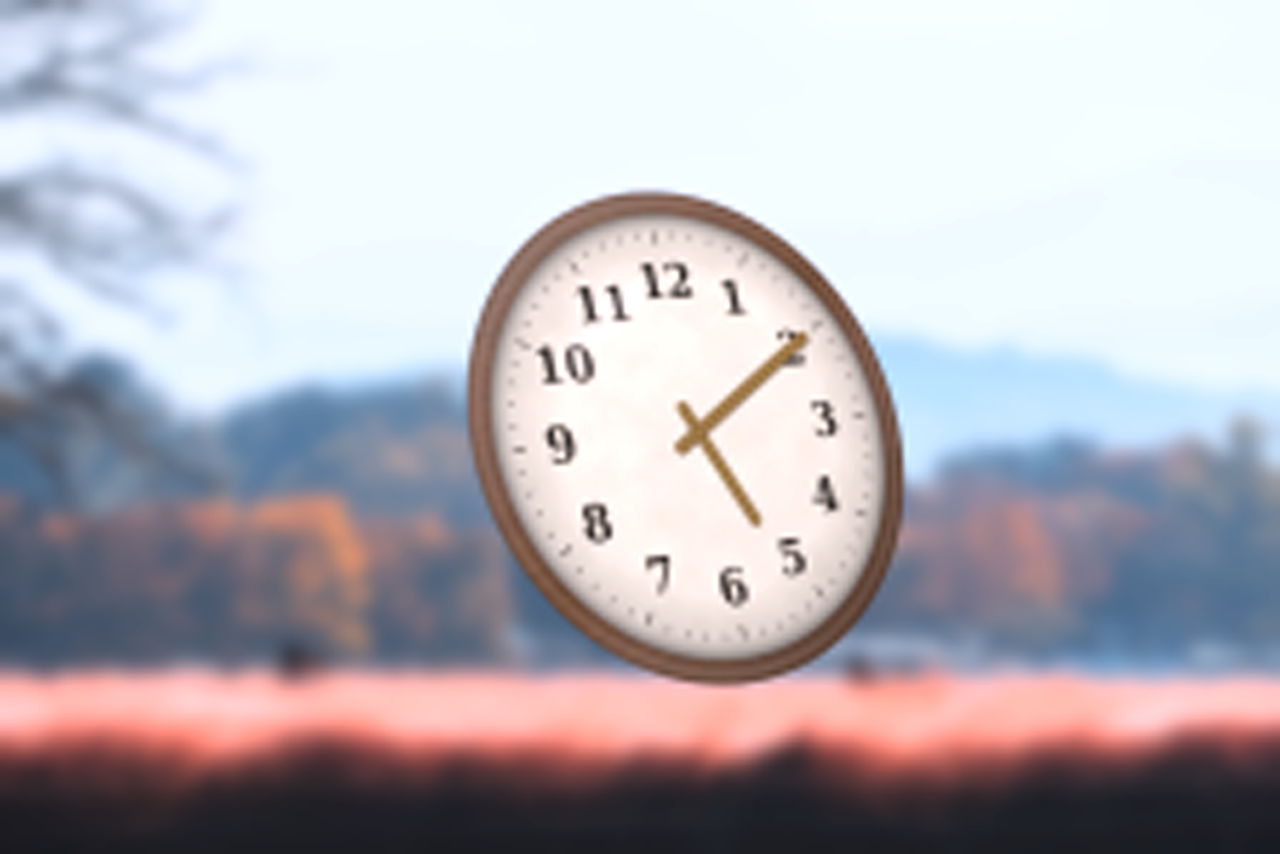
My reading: 5:10
